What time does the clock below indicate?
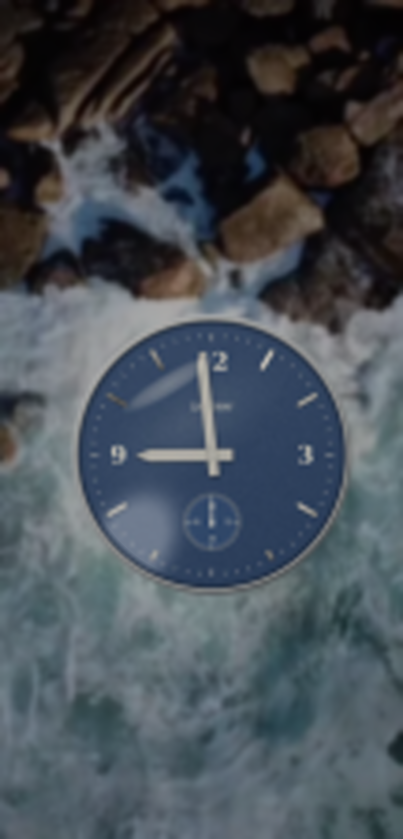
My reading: 8:59
